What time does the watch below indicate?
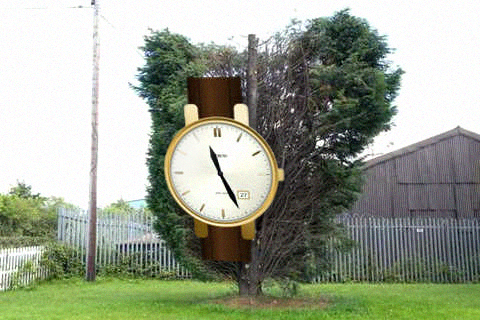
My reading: 11:26
